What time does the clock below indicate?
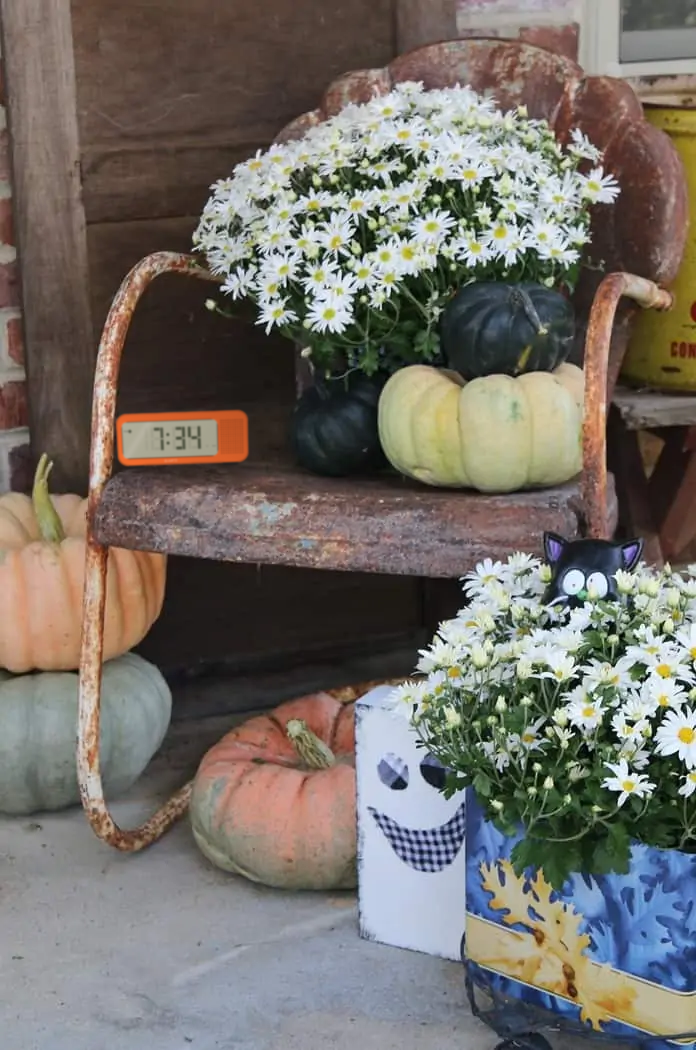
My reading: 7:34
